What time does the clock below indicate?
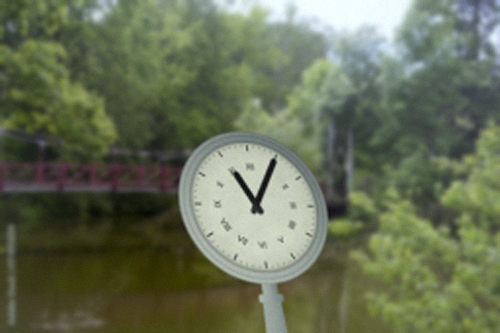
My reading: 11:05
